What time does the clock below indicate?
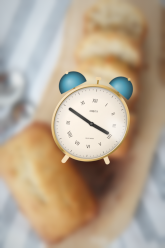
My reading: 3:50
